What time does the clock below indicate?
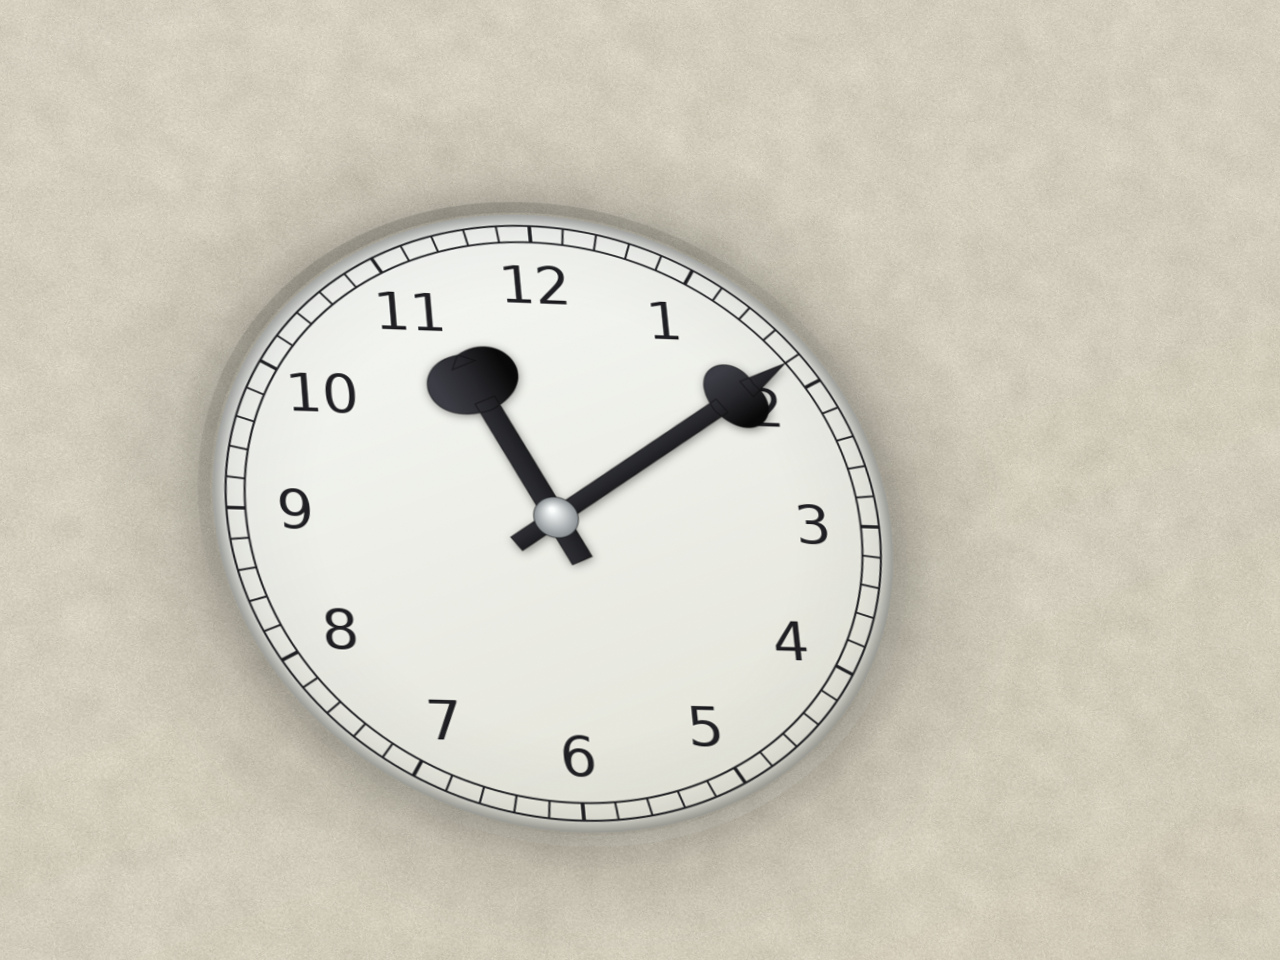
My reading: 11:09
